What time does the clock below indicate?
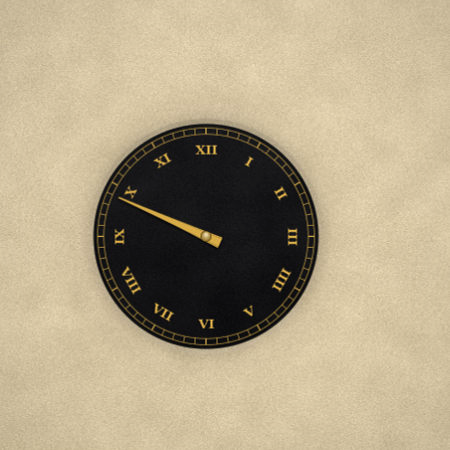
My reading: 9:49
